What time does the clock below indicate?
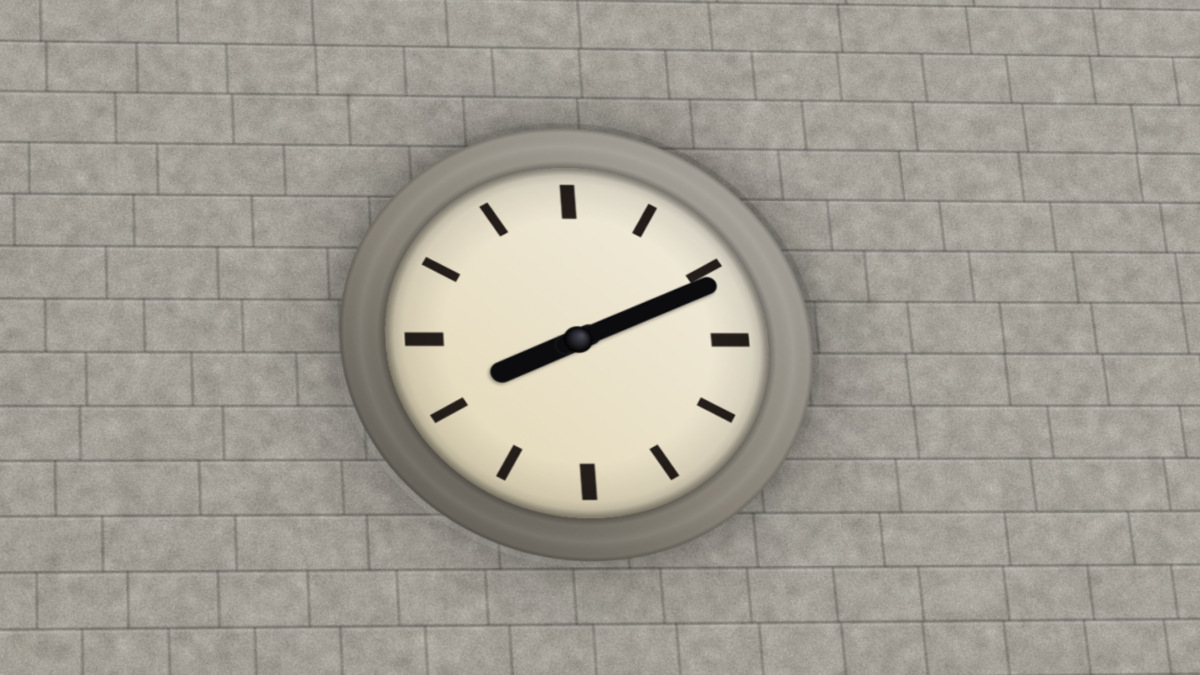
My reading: 8:11
